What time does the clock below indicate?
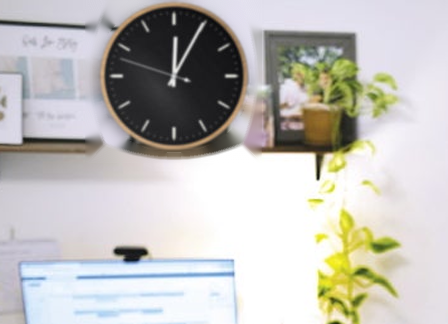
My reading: 12:04:48
